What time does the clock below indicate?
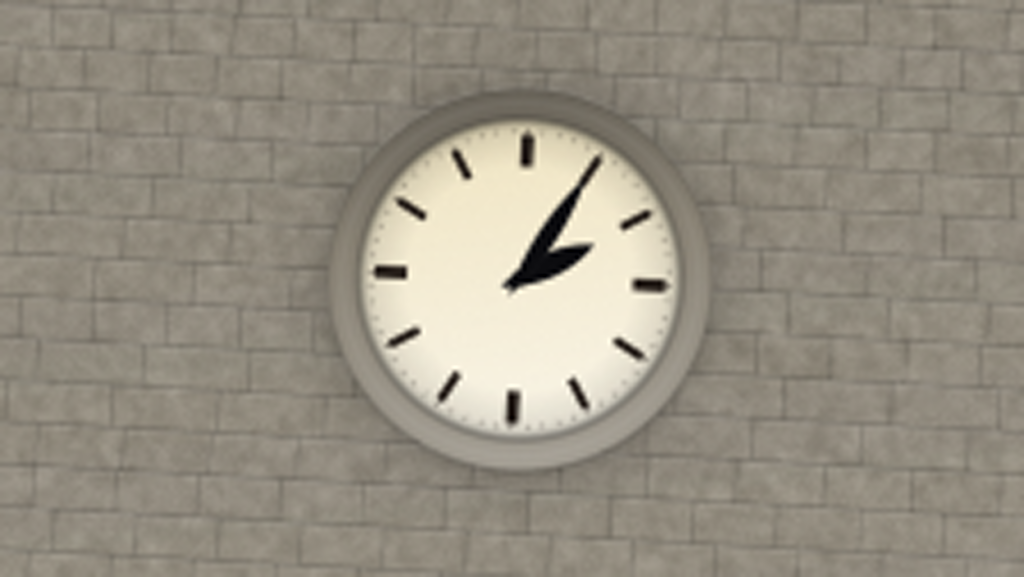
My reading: 2:05
